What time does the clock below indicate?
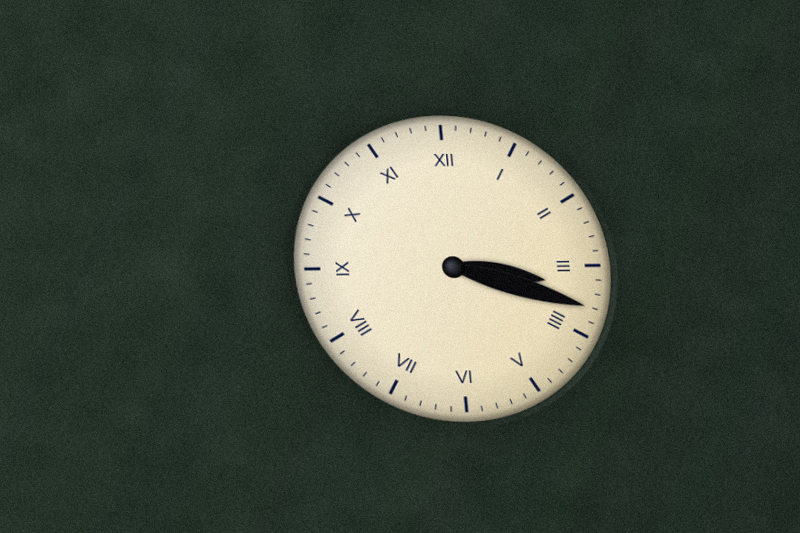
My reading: 3:18
